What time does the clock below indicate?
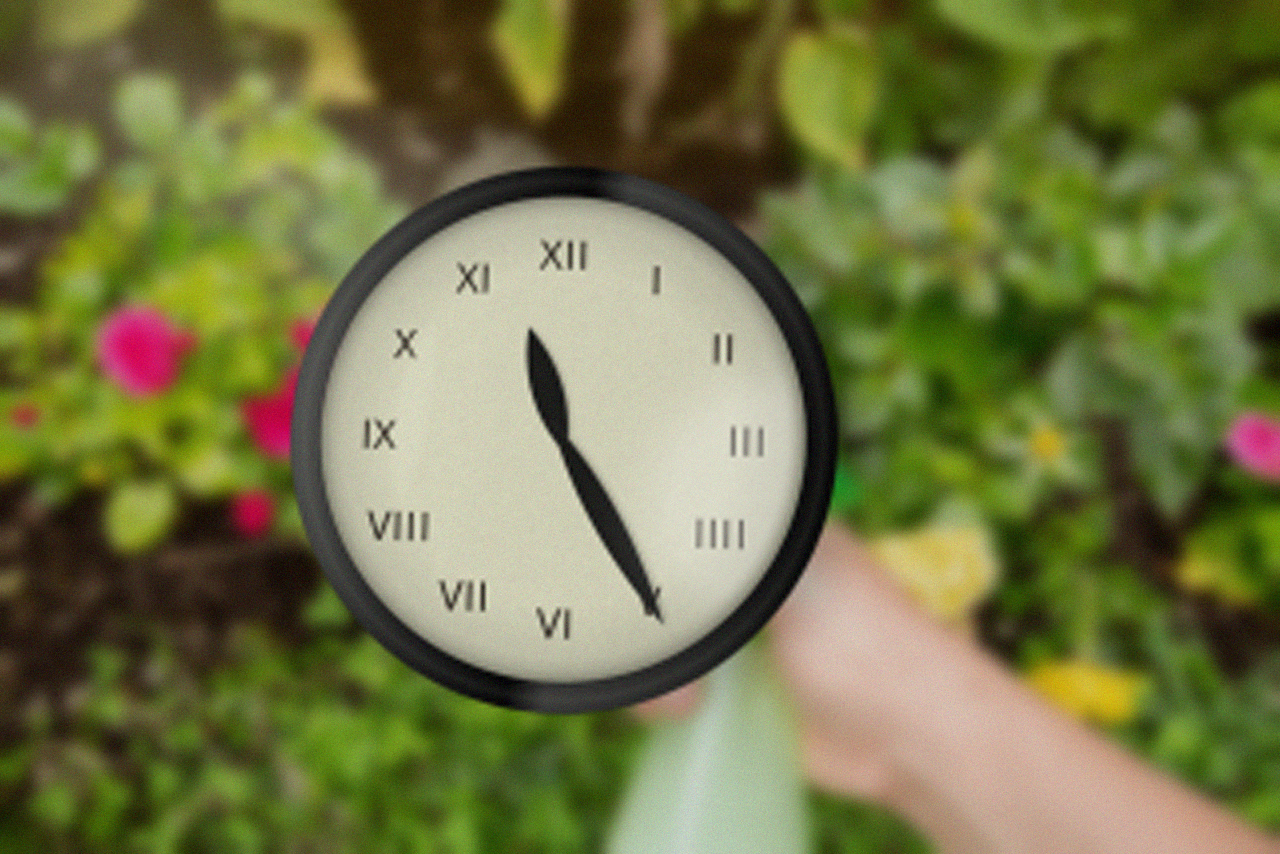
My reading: 11:25
